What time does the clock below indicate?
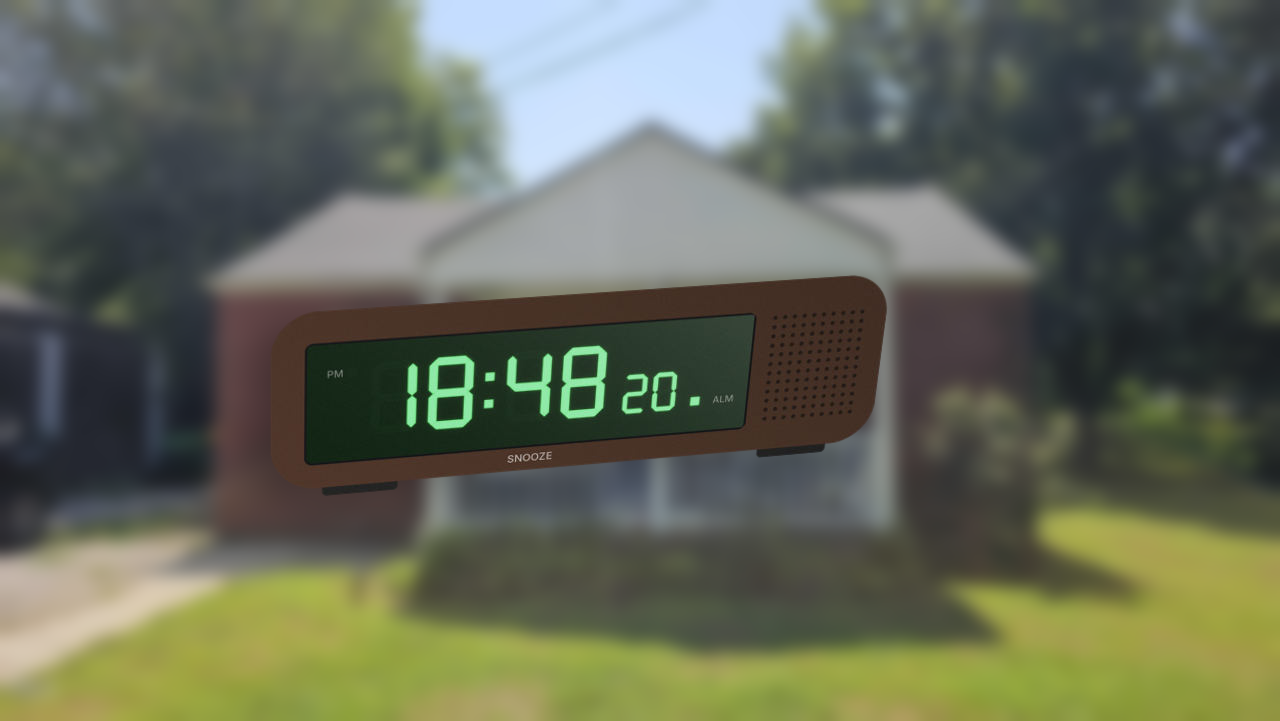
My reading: 18:48:20
